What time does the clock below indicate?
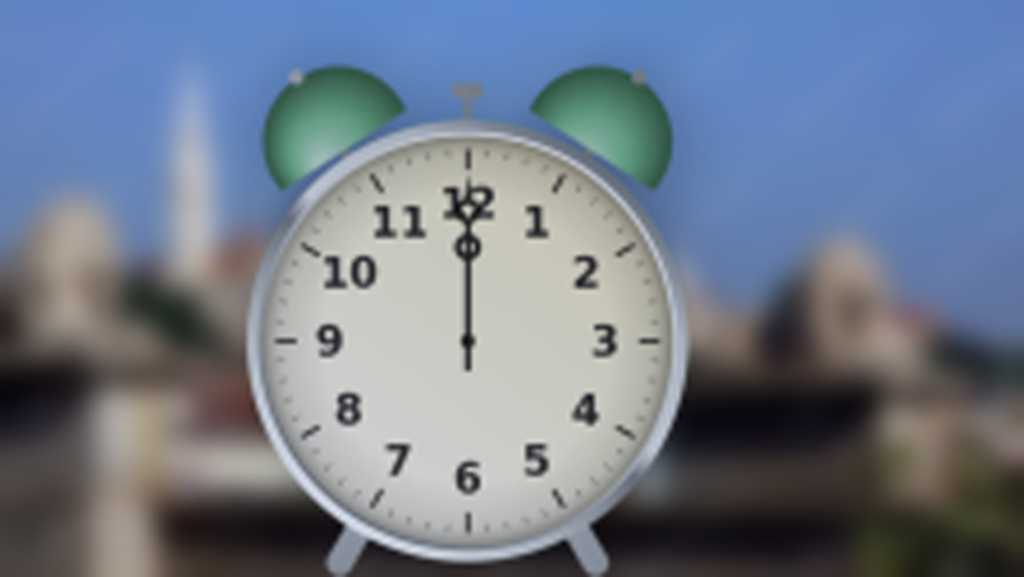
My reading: 12:00
